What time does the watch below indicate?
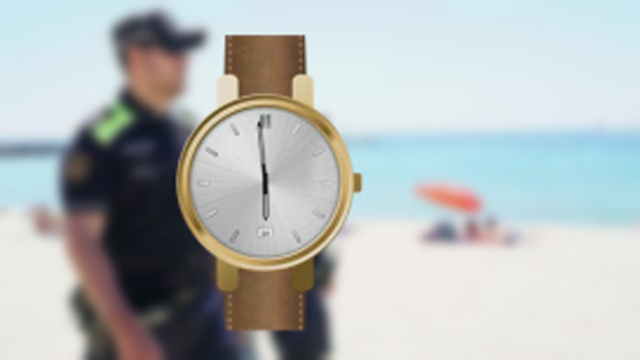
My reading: 5:59
